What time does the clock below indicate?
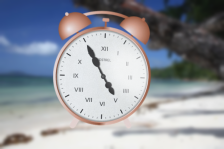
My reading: 4:55
